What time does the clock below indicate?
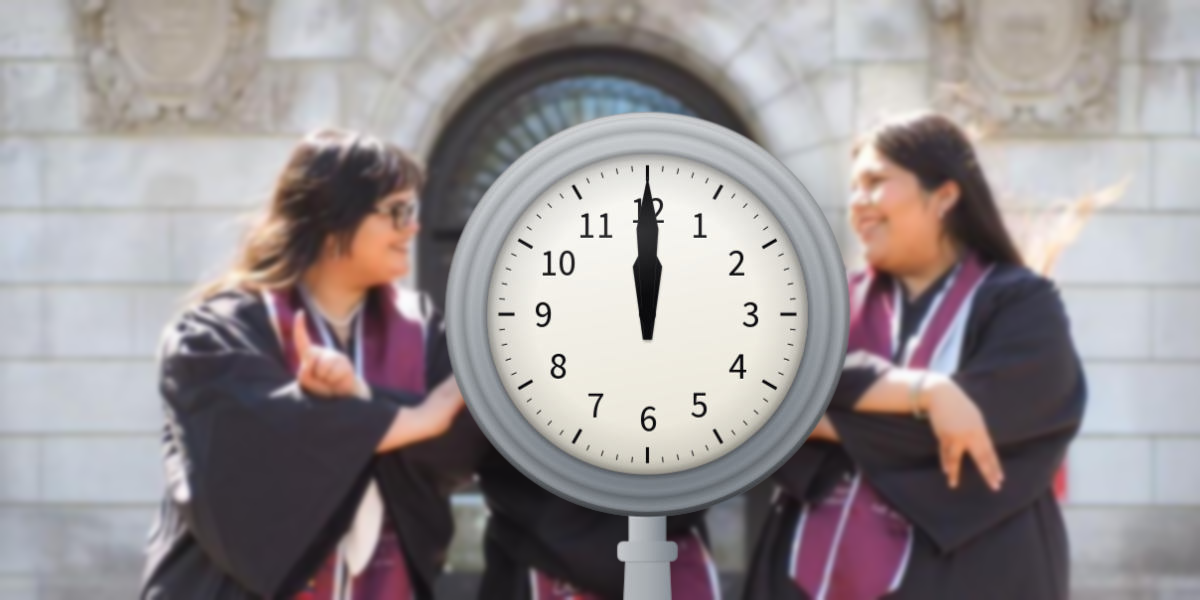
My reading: 12:00
